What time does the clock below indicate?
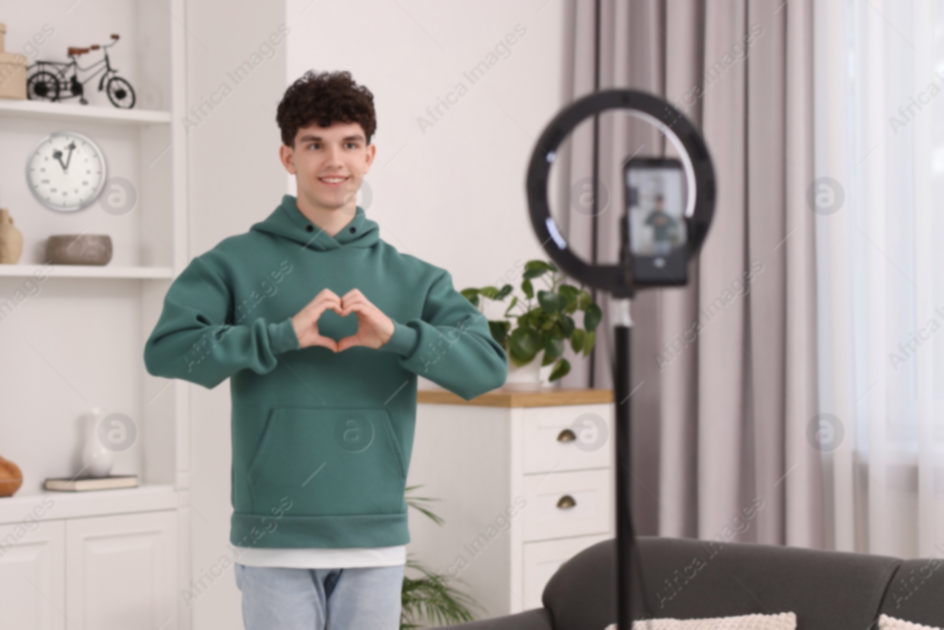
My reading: 11:02
